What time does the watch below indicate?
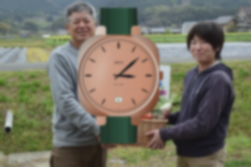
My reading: 3:08
